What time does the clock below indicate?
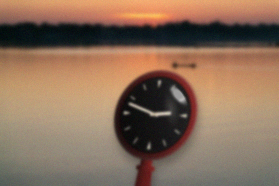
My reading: 2:48
